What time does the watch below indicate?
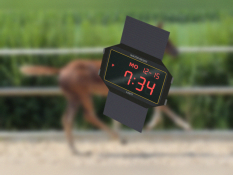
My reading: 7:34
